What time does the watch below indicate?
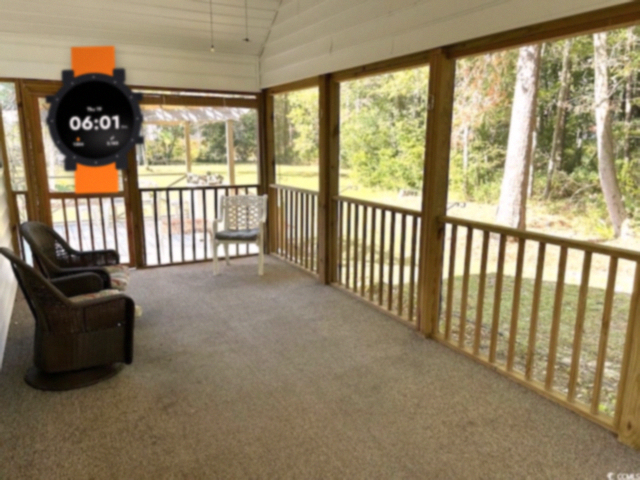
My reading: 6:01
